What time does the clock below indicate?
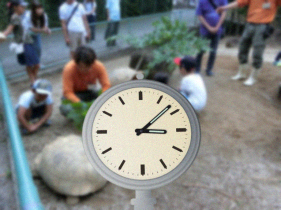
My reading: 3:08
